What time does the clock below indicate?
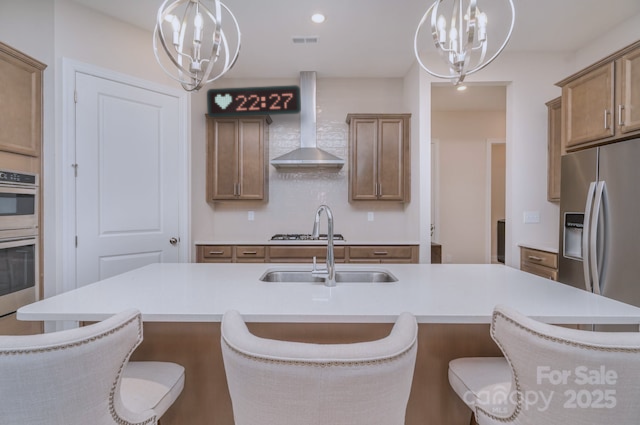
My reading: 22:27
